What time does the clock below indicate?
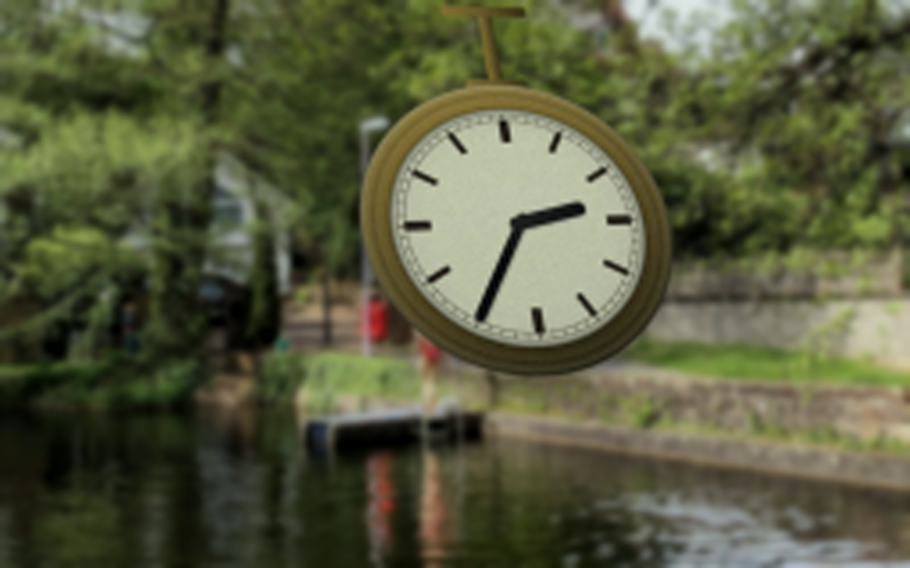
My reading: 2:35
